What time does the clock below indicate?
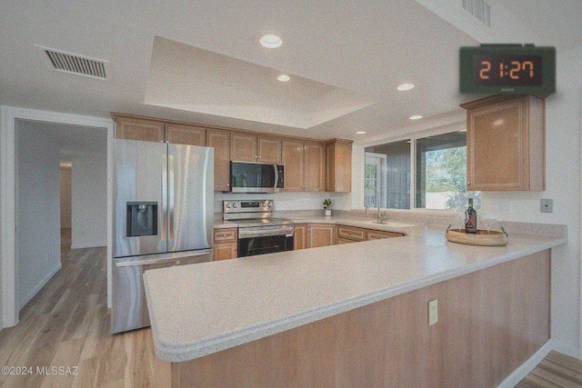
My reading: 21:27
